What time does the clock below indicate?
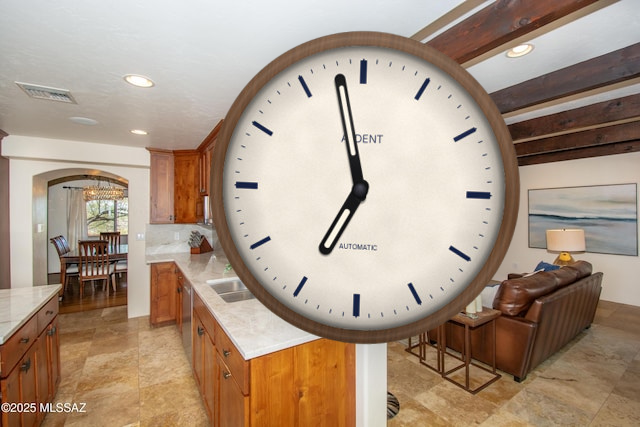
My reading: 6:58
